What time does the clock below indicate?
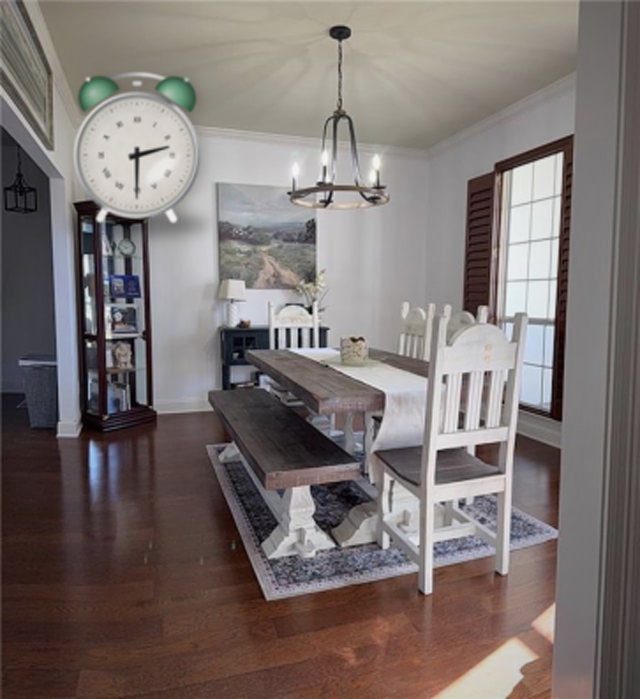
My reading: 2:30
